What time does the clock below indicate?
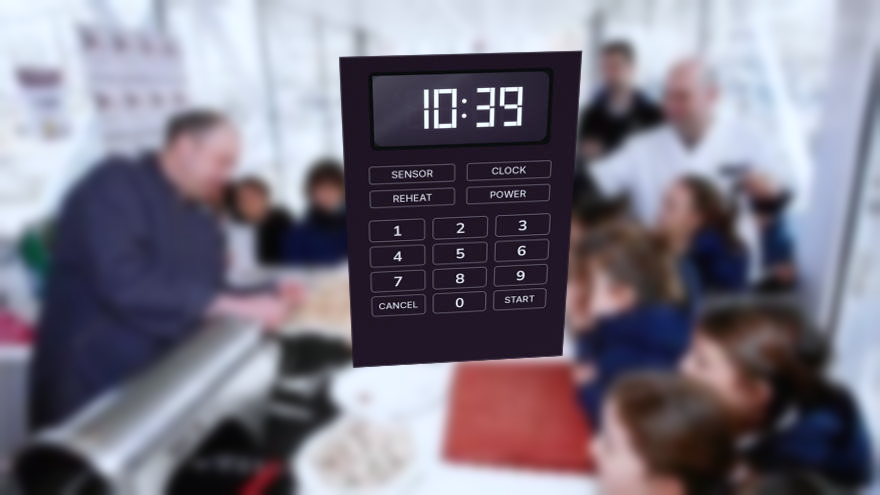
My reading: 10:39
